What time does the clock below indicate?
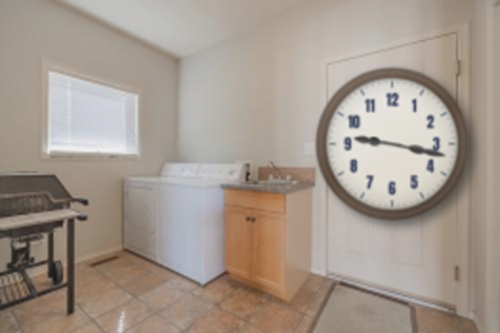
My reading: 9:17
